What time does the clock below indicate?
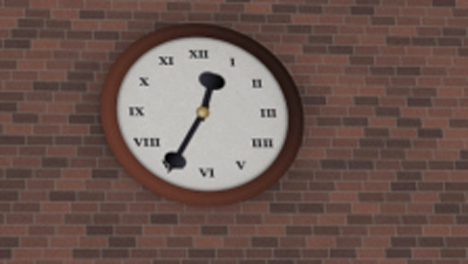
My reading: 12:35
